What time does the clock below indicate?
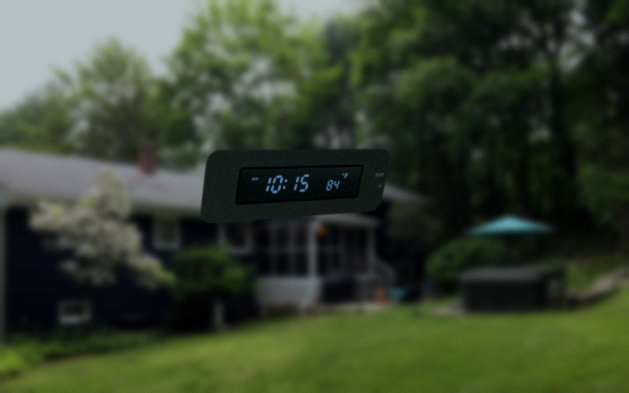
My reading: 10:15
